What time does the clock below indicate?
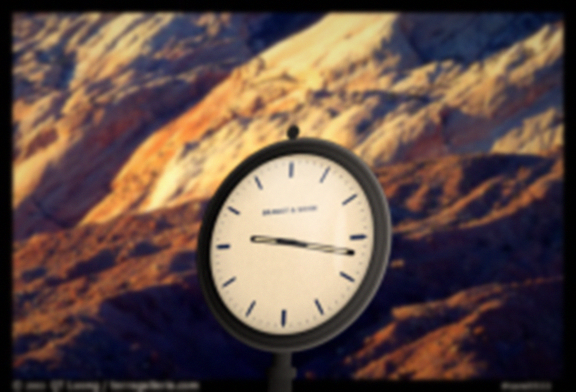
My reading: 9:17
